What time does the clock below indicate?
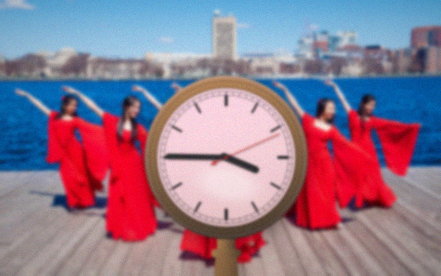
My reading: 3:45:11
